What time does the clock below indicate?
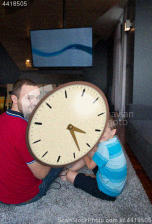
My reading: 3:23
